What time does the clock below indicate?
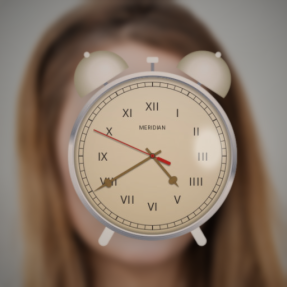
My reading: 4:39:49
